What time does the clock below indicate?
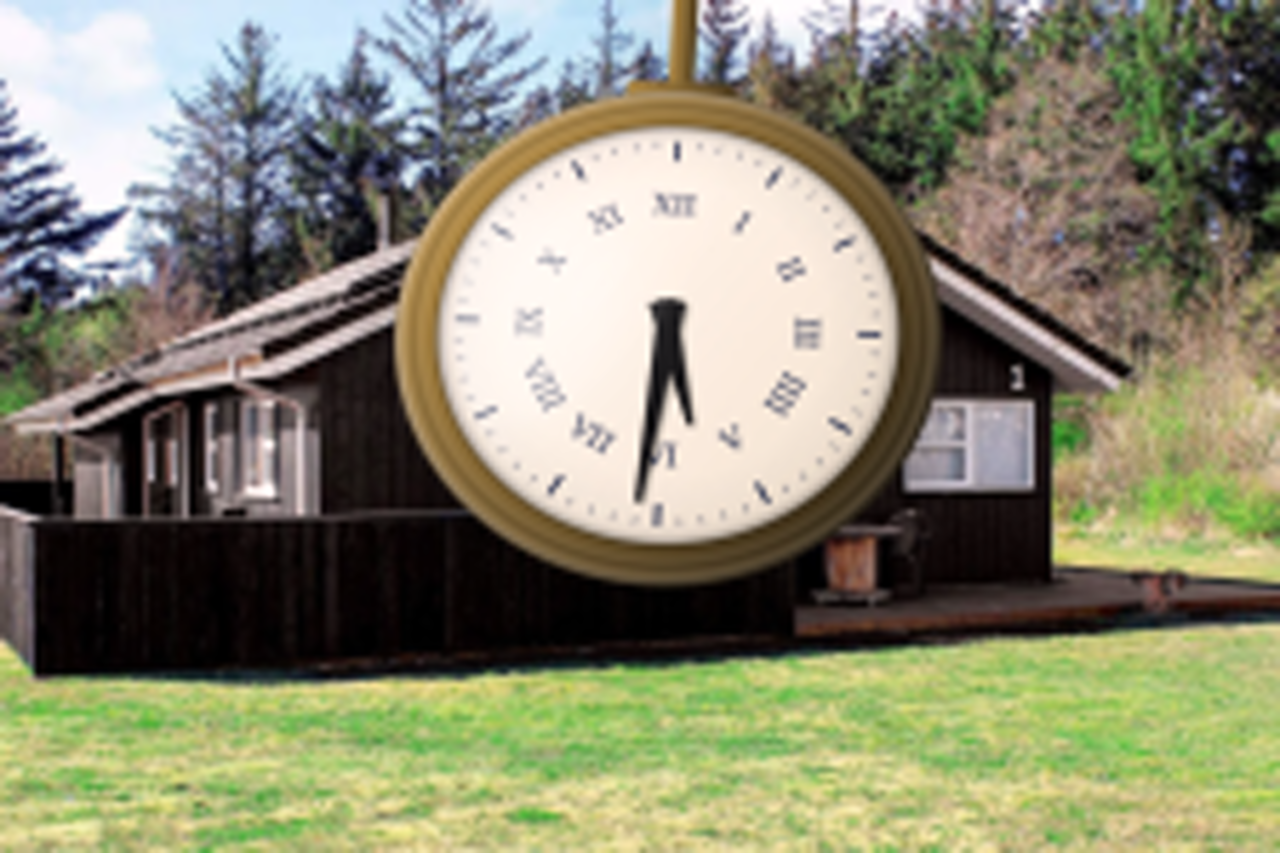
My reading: 5:31
